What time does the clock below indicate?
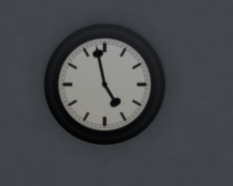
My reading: 4:58
